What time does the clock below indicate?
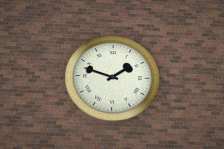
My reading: 1:48
